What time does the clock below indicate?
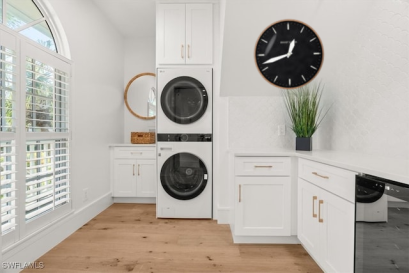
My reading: 12:42
